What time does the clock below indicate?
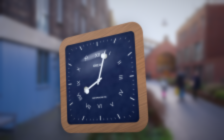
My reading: 8:03
